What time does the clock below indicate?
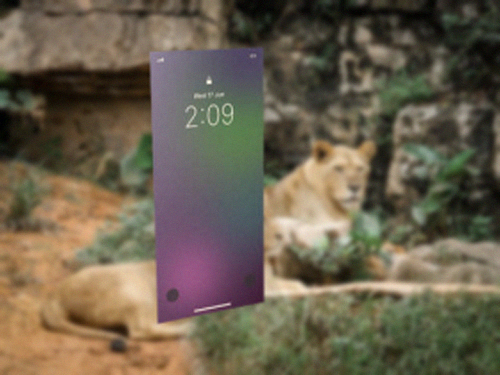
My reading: 2:09
